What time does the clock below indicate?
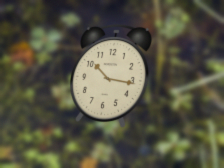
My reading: 10:16
